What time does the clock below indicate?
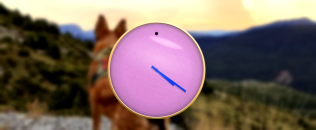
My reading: 4:21
